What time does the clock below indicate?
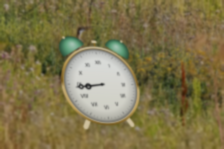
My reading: 8:44
